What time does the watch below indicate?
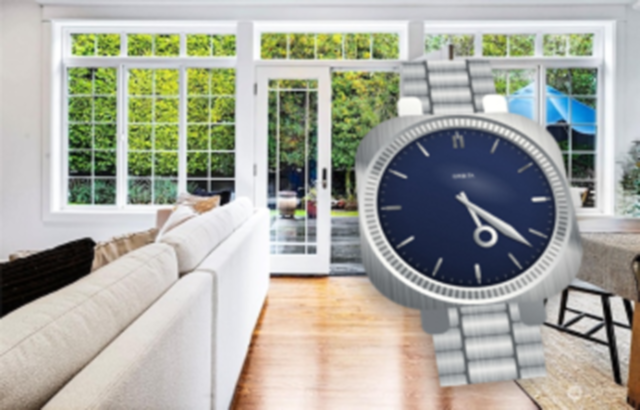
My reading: 5:22
